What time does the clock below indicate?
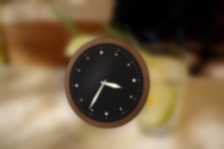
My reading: 3:36
